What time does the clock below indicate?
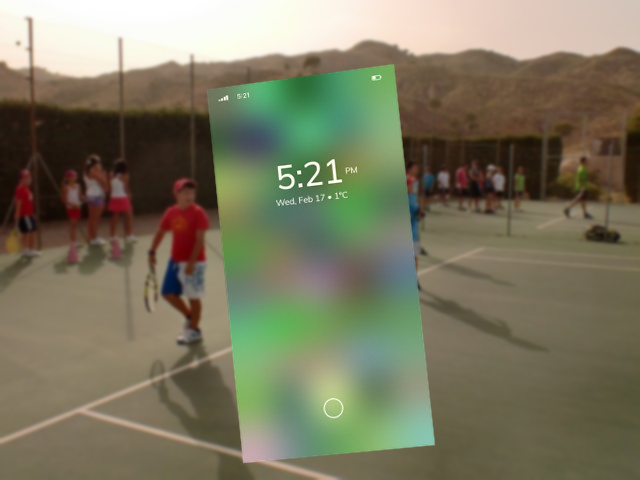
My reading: 5:21
